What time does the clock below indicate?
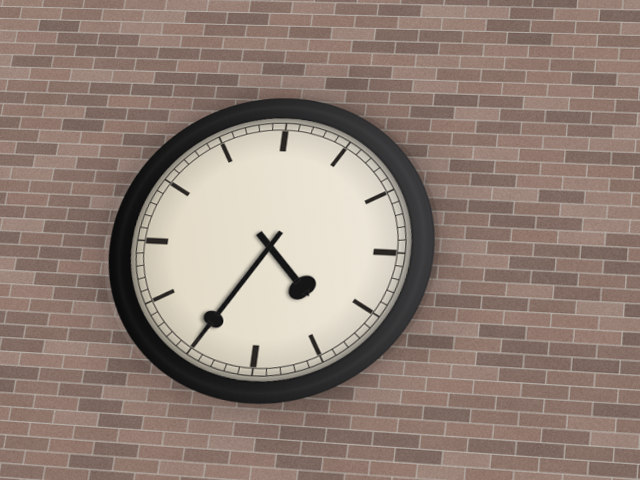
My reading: 4:35
